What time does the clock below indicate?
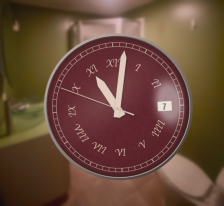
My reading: 11:01:49
